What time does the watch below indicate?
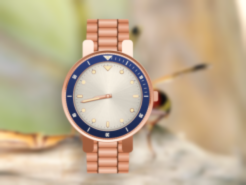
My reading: 8:43
